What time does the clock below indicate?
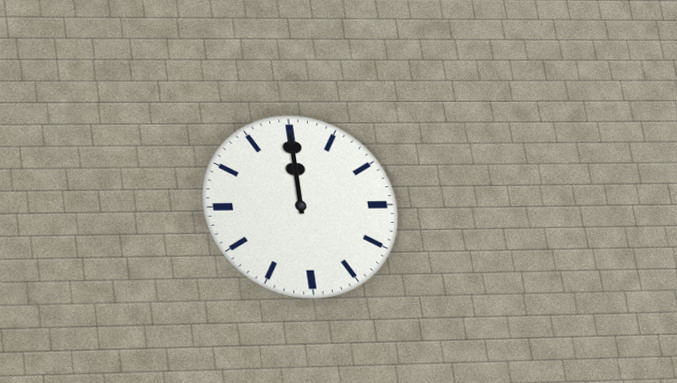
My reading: 12:00
